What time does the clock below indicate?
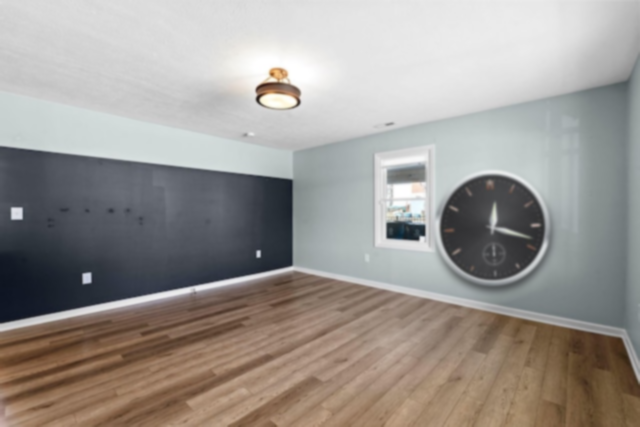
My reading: 12:18
